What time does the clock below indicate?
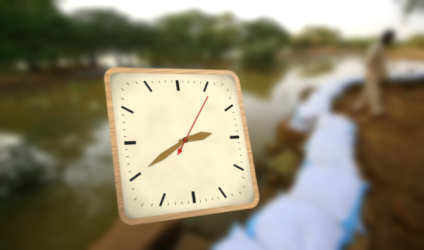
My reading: 2:40:06
